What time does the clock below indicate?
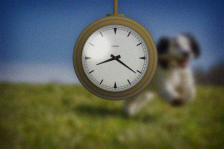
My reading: 8:21
